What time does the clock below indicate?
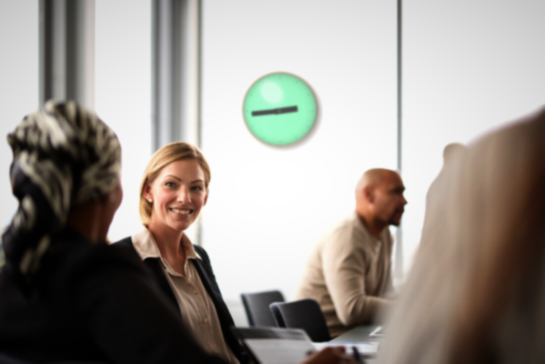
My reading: 2:44
